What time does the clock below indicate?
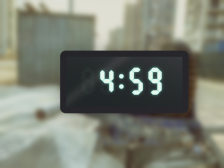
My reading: 4:59
